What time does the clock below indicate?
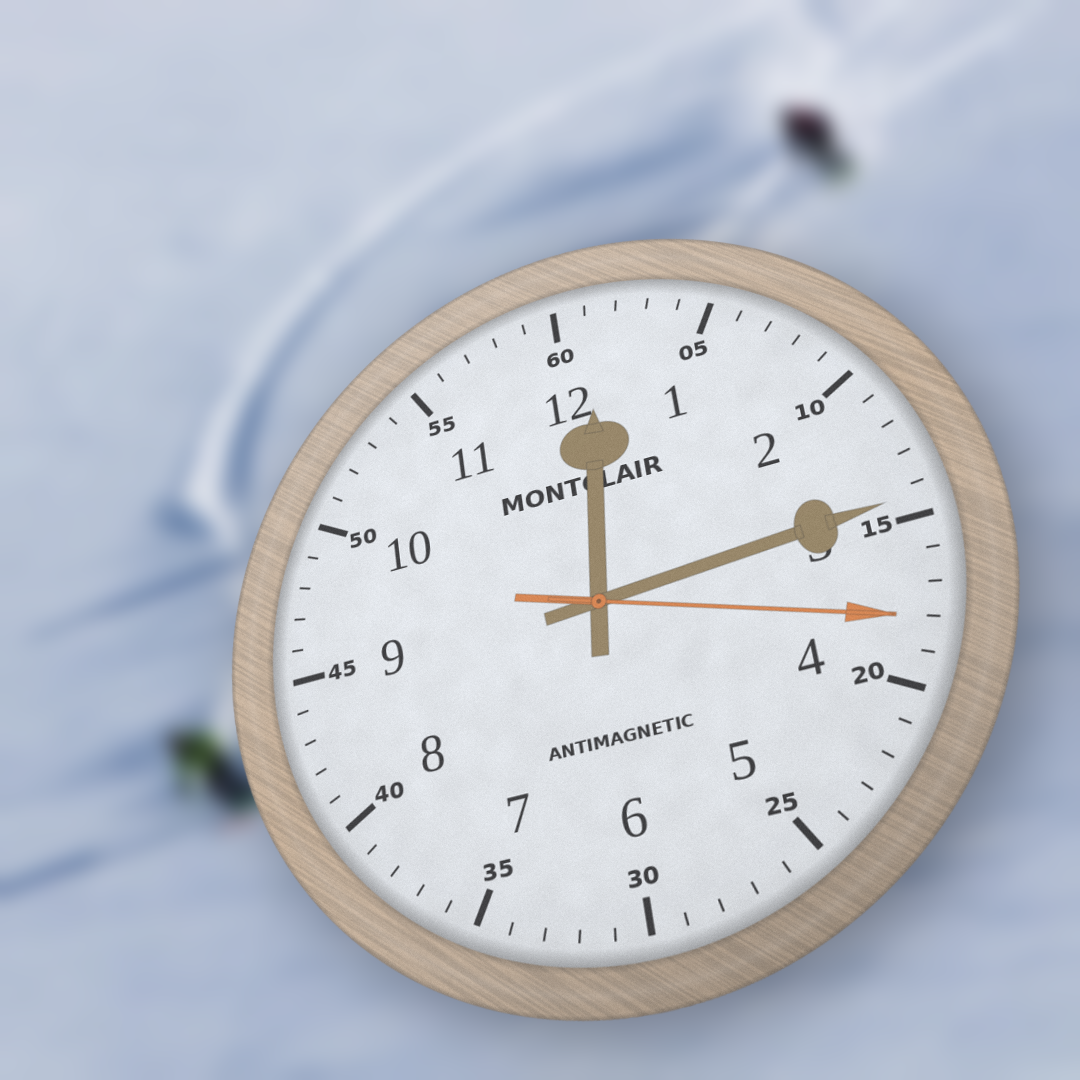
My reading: 12:14:18
